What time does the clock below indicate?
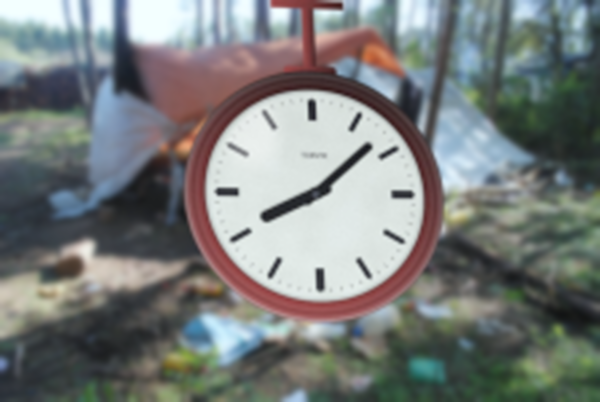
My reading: 8:08
